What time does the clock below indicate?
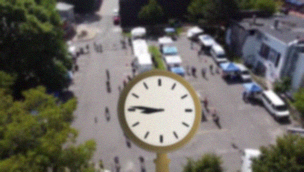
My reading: 8:46
